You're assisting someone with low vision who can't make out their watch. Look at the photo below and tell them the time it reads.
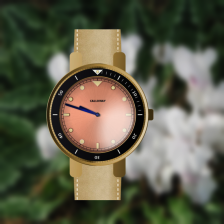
9:48
